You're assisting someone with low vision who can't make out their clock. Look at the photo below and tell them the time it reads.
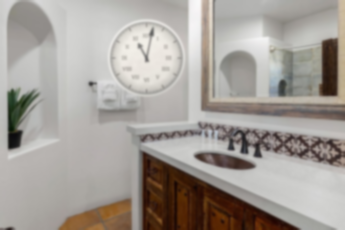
11:02
